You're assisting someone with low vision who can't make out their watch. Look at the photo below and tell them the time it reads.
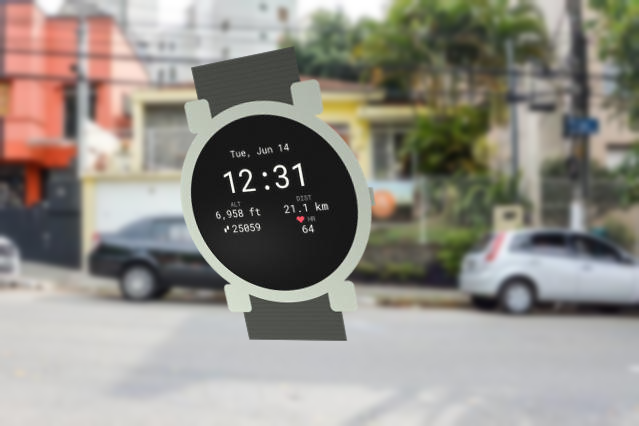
12:31
